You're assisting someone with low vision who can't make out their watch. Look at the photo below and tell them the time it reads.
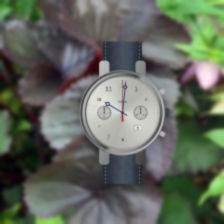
10:01
